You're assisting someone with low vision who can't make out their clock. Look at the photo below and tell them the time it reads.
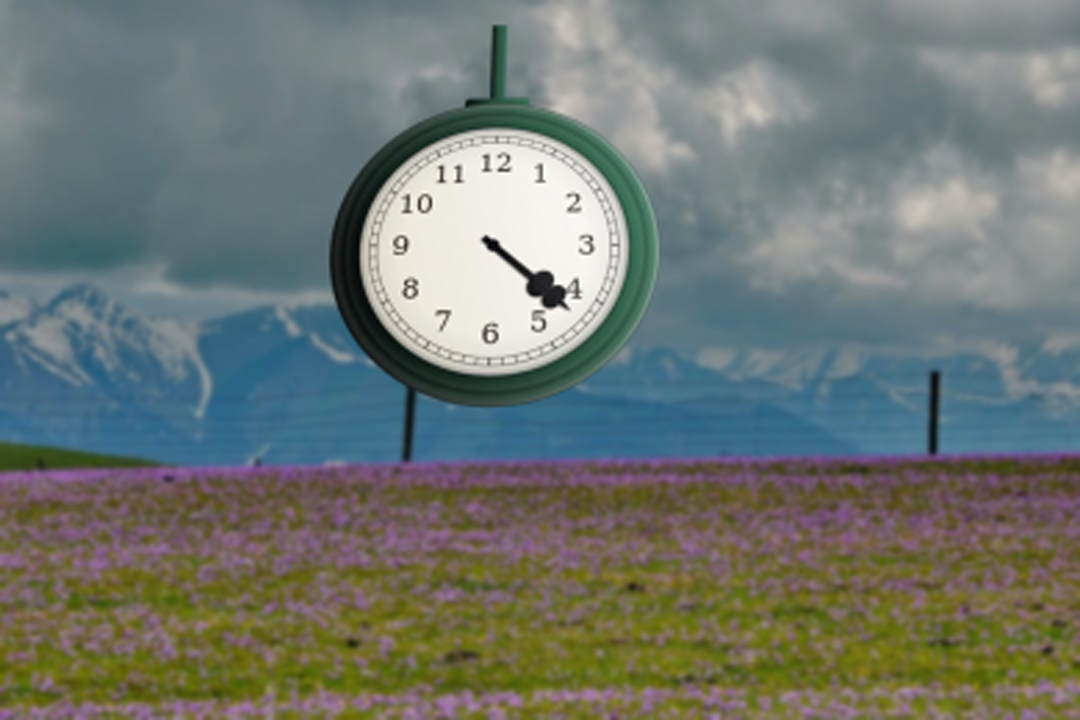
4:22
